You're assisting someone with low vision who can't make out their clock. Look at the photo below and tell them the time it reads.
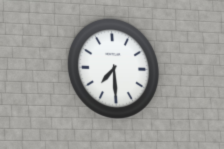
7:30
